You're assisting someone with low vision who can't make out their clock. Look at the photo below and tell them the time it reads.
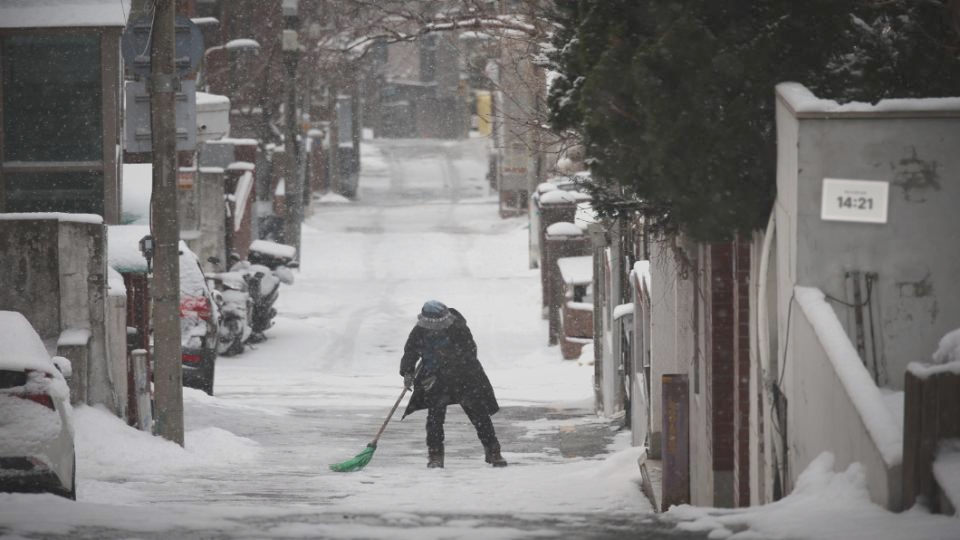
14:21
